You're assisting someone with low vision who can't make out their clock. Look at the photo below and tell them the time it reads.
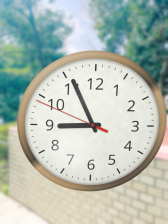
8:55:49
